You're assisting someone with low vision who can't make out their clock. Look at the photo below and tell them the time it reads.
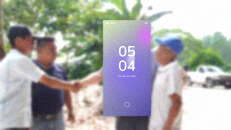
5:04
